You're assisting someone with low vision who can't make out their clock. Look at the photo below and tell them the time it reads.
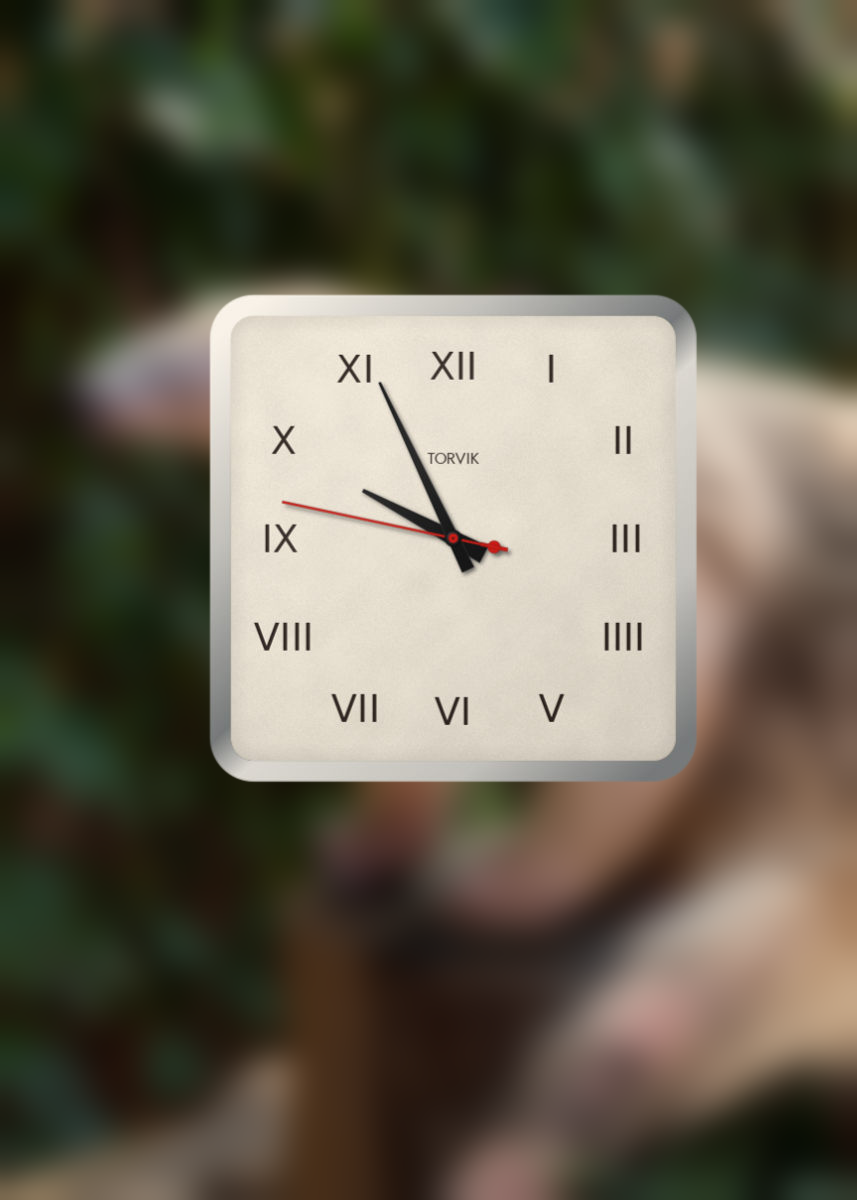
9:55:47
